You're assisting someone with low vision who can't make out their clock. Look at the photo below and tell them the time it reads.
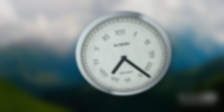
7:23
